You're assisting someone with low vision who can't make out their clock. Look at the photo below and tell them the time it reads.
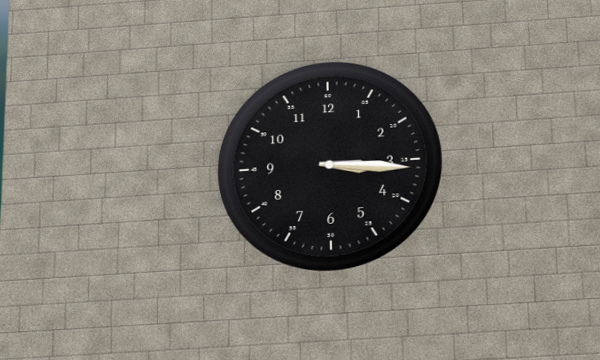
3:16
